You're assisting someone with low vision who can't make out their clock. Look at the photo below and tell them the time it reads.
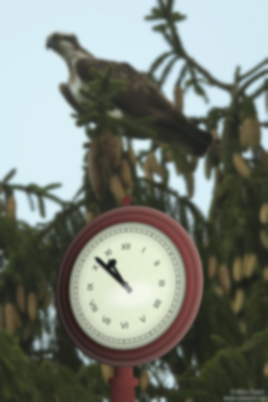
10:52
